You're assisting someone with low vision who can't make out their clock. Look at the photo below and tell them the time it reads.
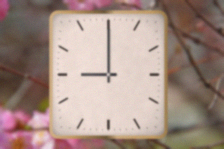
9:00
